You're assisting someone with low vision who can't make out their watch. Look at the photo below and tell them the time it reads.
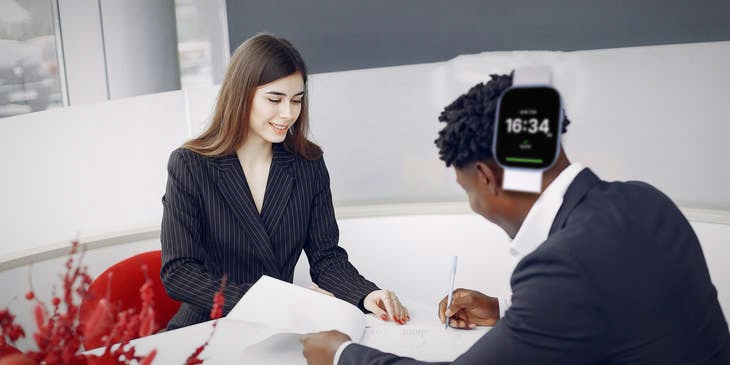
16:34
